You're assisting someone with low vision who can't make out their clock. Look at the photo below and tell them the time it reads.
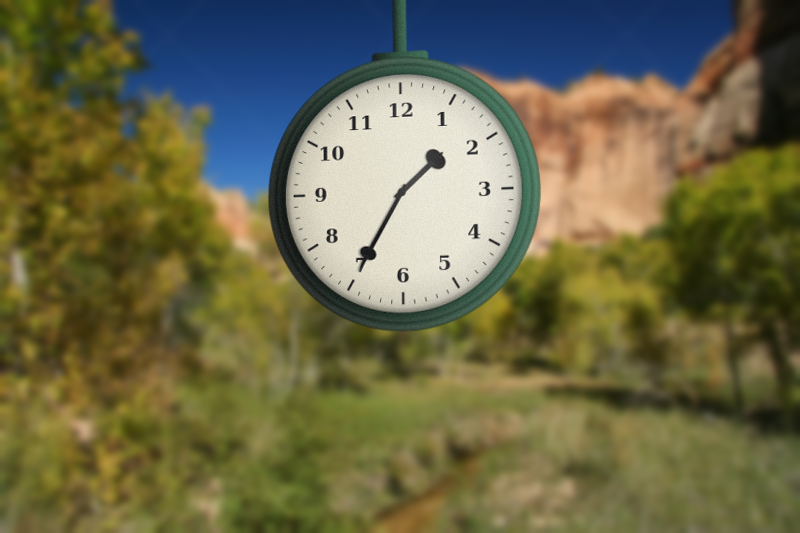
1:35
